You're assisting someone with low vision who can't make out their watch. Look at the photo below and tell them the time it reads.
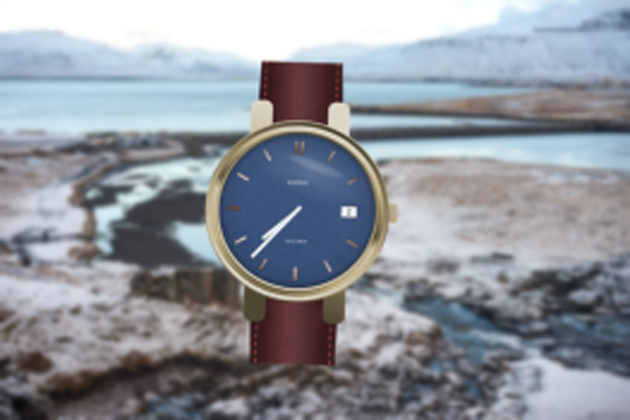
7:37
